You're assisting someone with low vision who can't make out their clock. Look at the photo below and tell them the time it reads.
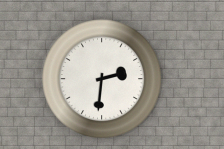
2:31
